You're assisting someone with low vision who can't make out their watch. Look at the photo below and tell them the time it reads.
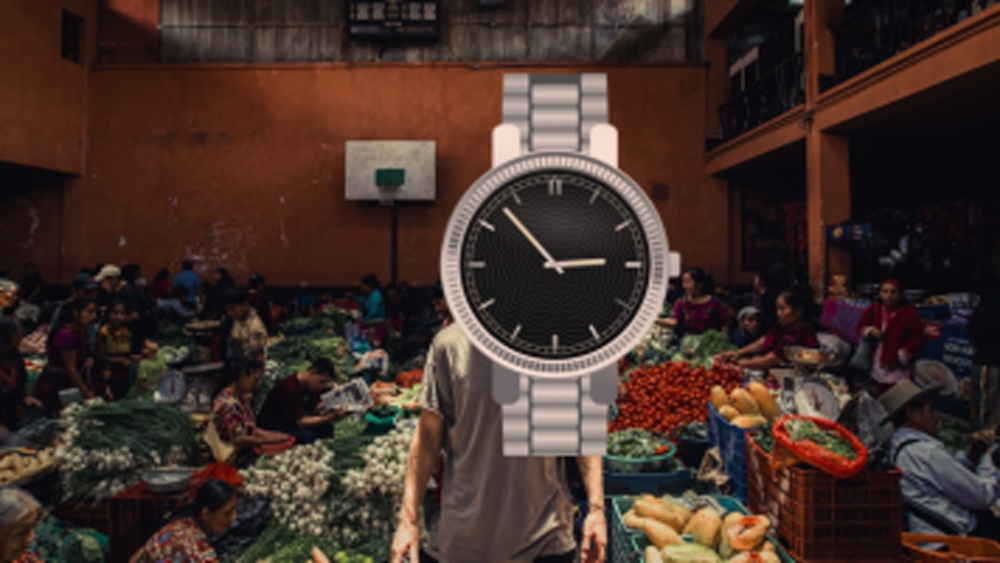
2:53
